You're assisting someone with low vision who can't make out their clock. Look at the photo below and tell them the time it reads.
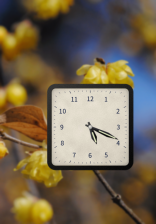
5:19
